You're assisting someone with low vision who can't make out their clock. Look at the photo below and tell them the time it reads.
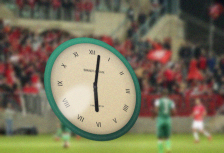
6:02
